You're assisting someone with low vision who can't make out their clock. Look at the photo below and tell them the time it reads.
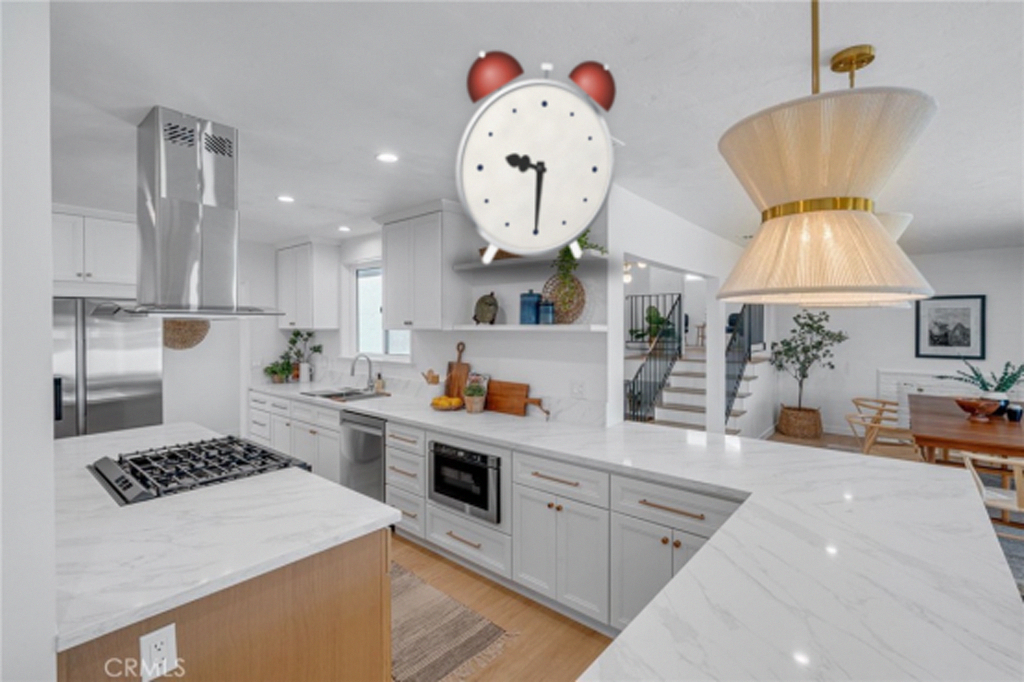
9:30
